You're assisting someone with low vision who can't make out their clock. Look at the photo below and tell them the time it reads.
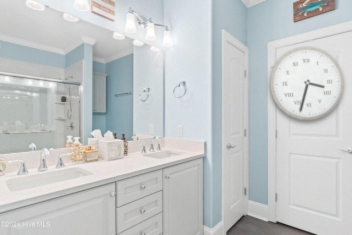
3:33
